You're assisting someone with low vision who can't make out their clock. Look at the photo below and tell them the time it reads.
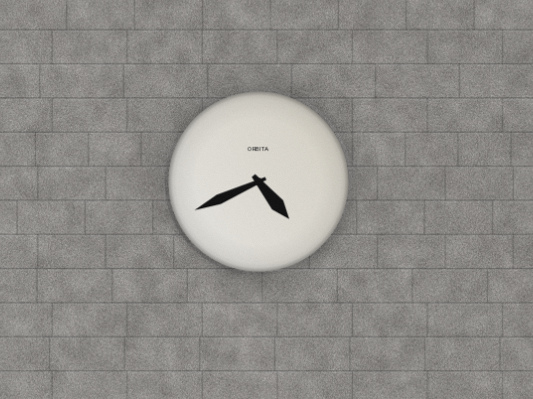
4:41
